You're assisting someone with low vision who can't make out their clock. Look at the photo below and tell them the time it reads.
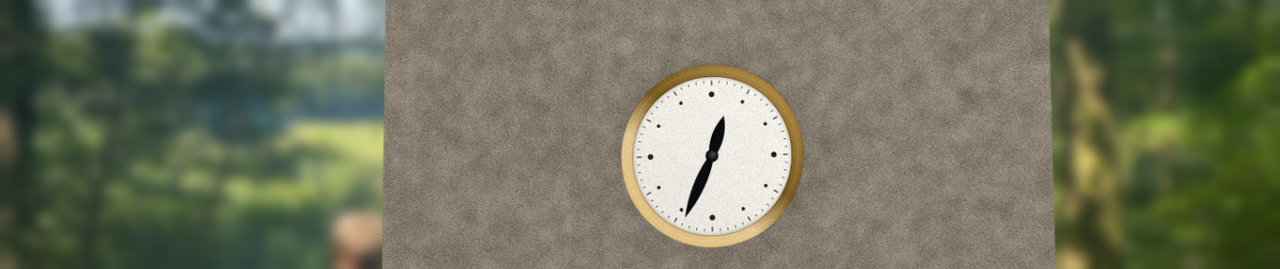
12:34
